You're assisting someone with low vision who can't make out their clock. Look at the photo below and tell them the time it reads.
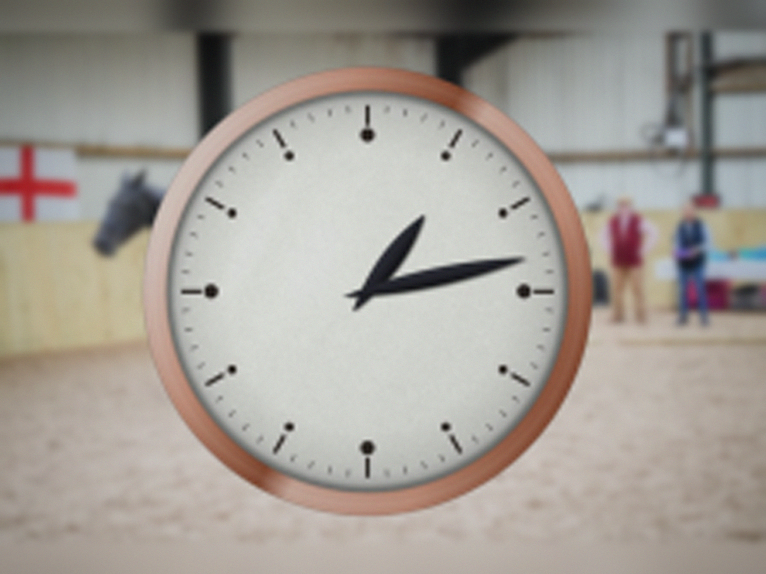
1:13
